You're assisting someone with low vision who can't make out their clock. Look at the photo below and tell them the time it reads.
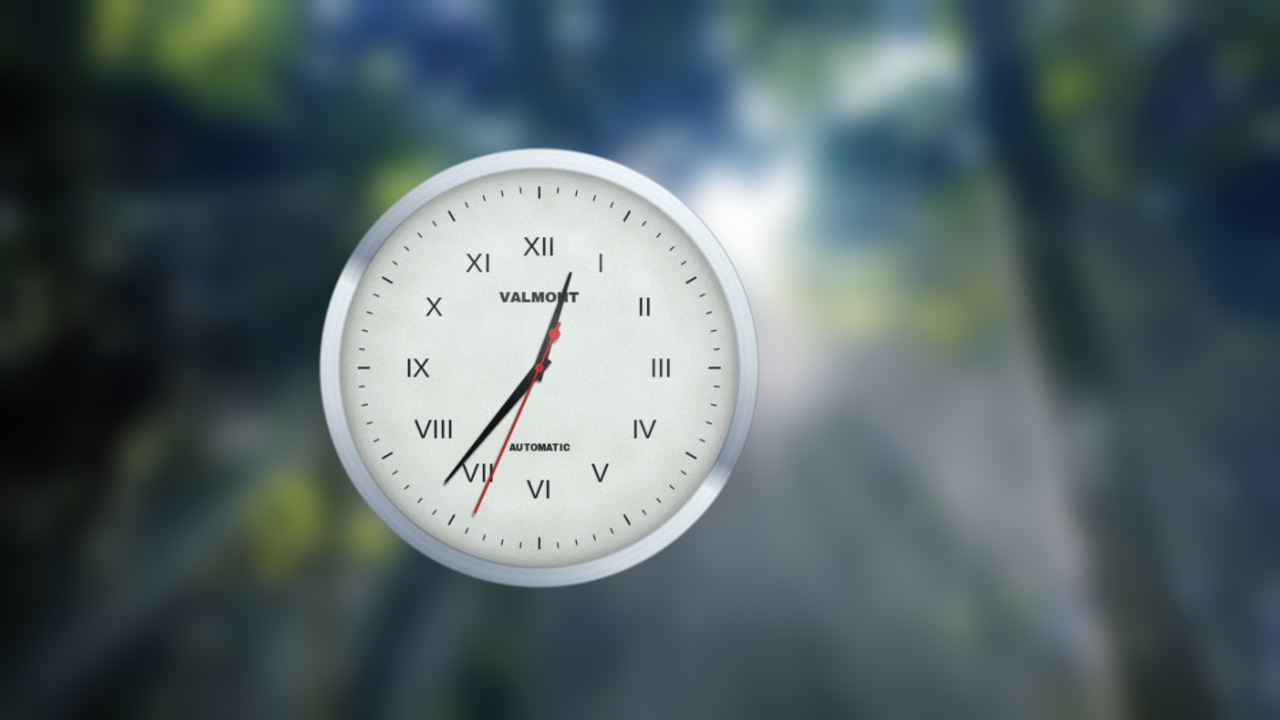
12:36:34
